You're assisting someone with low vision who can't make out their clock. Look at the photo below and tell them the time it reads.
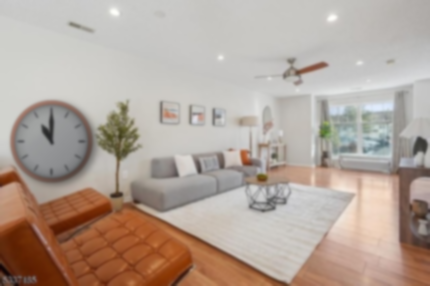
11:00
